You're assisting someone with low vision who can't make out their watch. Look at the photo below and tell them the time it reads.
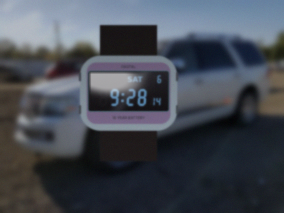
9:28
